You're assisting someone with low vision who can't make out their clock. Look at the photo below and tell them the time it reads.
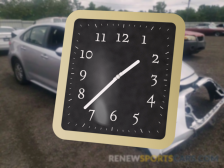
1:37
